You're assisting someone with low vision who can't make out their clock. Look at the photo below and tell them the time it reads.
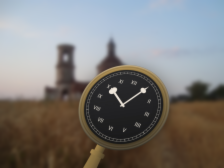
10:05
